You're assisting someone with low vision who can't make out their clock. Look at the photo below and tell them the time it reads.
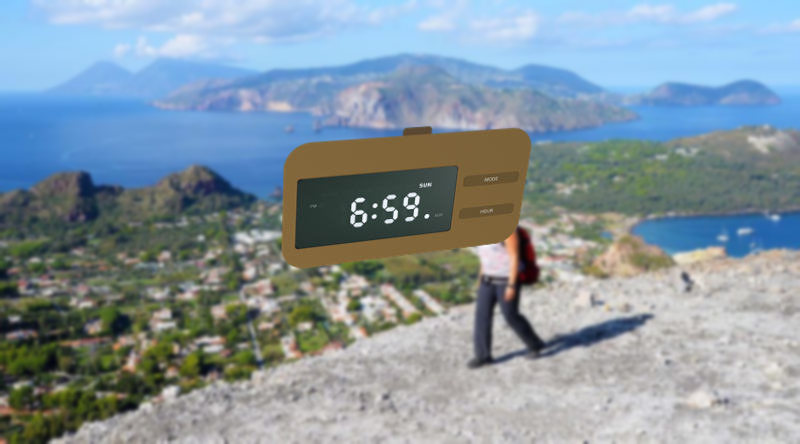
6:59
